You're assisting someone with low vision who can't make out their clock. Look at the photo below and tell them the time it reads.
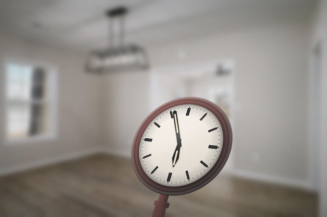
5:56
